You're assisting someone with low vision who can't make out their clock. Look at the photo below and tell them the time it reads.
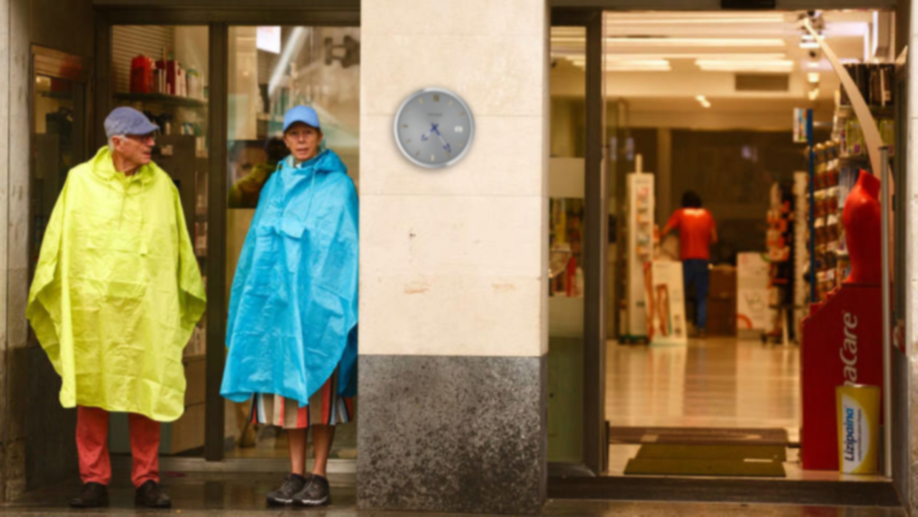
7:24
